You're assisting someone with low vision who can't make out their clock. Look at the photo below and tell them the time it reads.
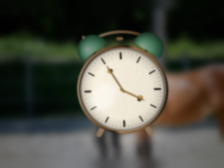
3:55
